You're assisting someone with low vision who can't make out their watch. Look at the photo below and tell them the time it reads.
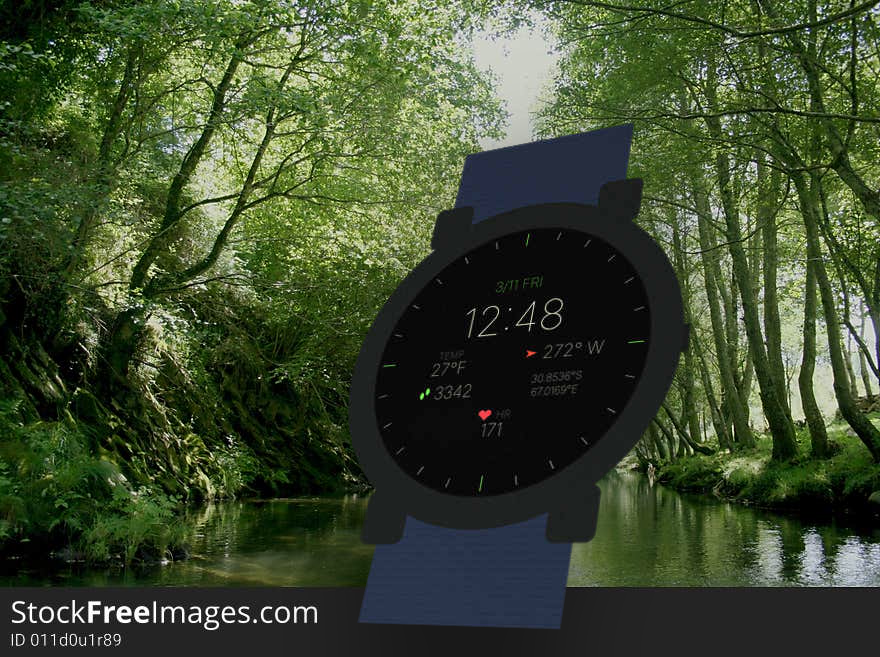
12:48
